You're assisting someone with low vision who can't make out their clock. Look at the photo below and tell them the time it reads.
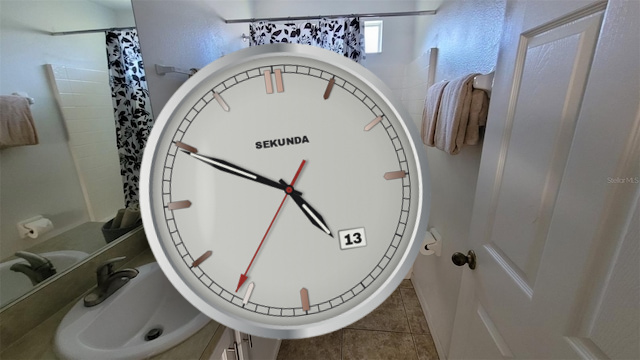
4:49:36
